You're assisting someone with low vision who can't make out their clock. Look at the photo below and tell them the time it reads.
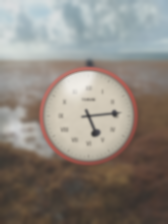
5:14
